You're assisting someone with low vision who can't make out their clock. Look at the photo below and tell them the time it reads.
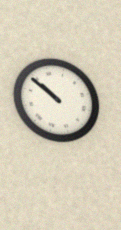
10:54
